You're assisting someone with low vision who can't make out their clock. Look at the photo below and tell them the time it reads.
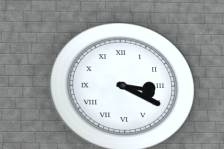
3:20
